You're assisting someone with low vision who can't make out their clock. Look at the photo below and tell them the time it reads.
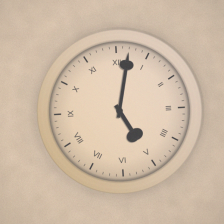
5:02
